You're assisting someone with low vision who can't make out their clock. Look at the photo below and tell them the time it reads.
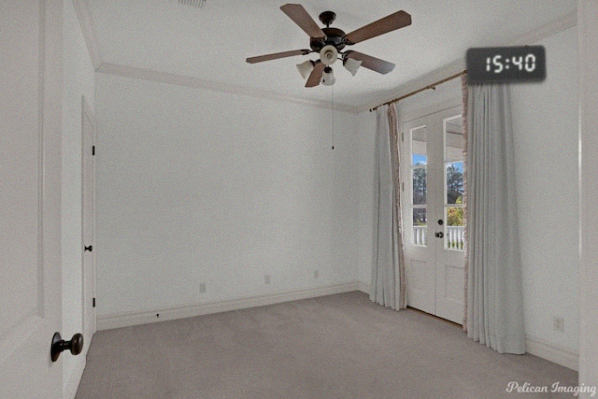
15:40
